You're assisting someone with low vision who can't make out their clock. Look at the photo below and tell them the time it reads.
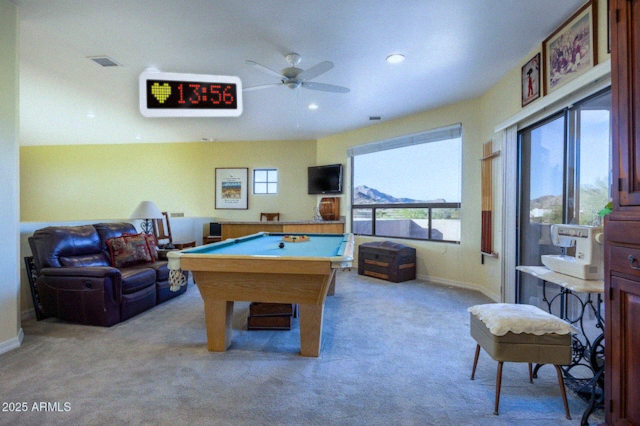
13:56
